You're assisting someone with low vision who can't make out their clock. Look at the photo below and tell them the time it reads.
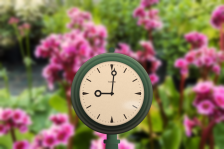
9:01
